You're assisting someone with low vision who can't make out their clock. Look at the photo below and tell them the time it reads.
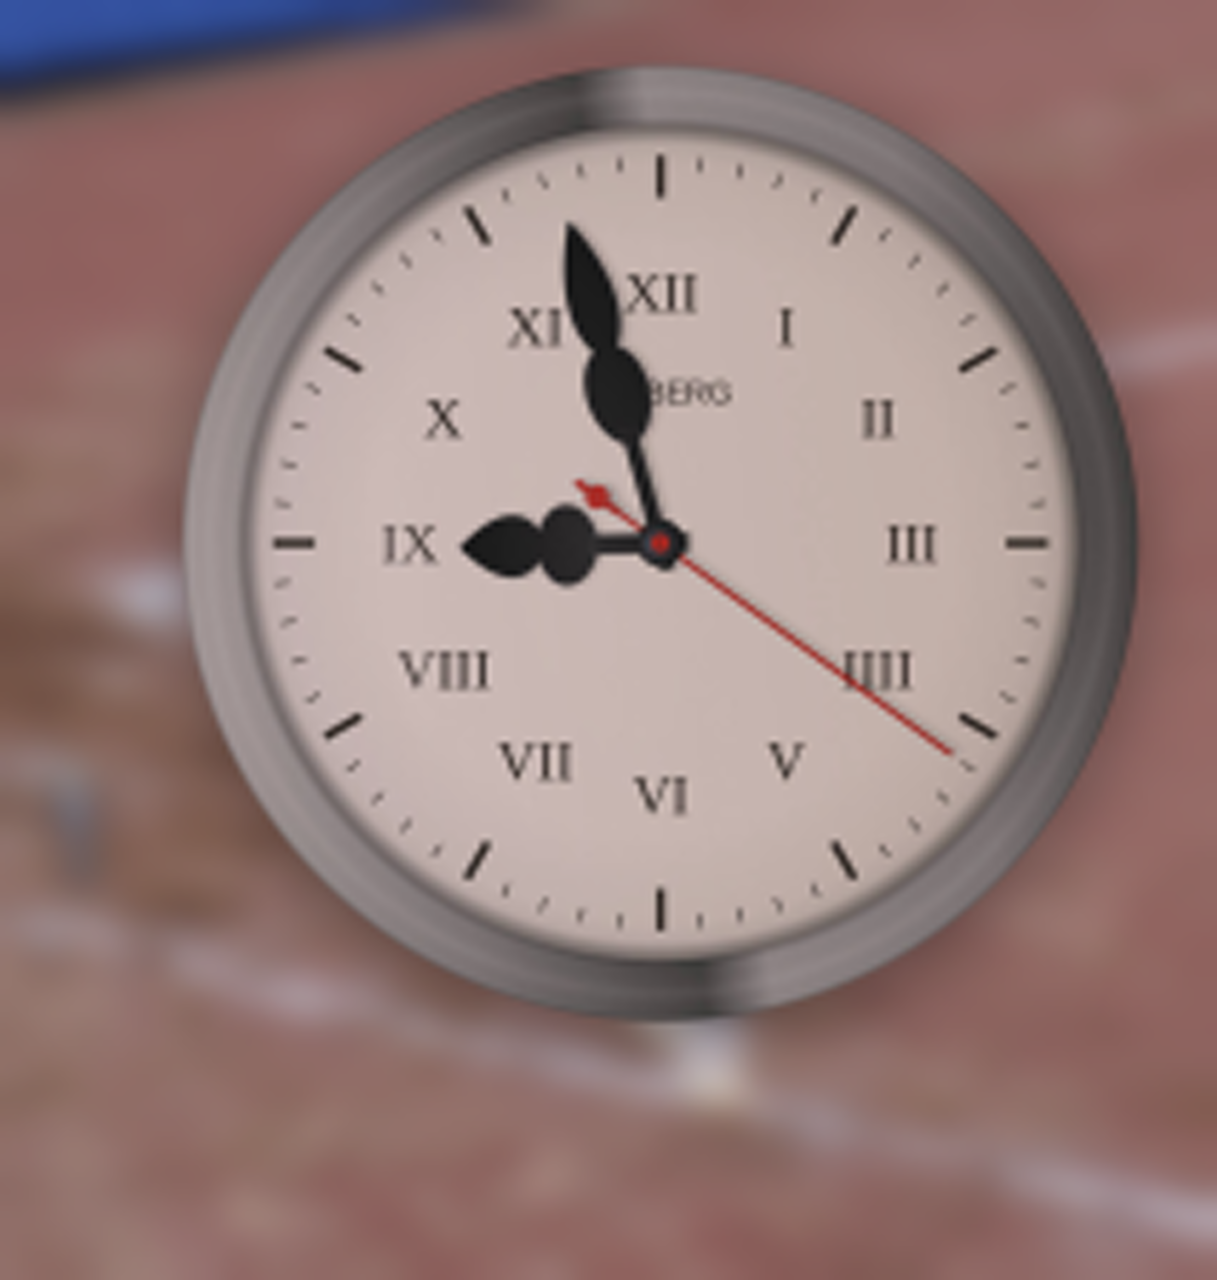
8:57:21
